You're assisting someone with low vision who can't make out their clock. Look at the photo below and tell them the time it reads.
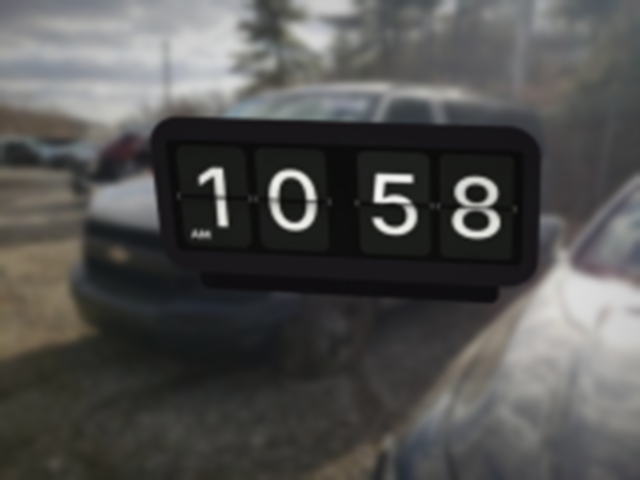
10:58
